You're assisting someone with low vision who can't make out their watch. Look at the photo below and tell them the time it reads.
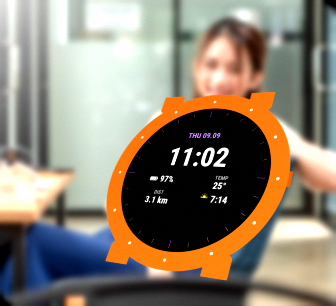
11:02
